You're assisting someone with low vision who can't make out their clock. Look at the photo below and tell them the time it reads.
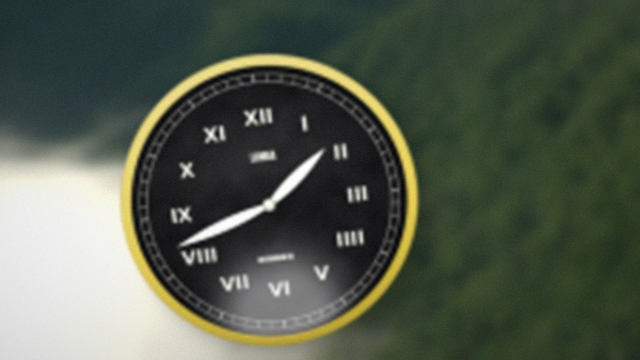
1:42
